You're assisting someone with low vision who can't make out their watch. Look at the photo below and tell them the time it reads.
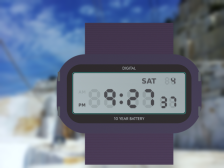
9:27:37
